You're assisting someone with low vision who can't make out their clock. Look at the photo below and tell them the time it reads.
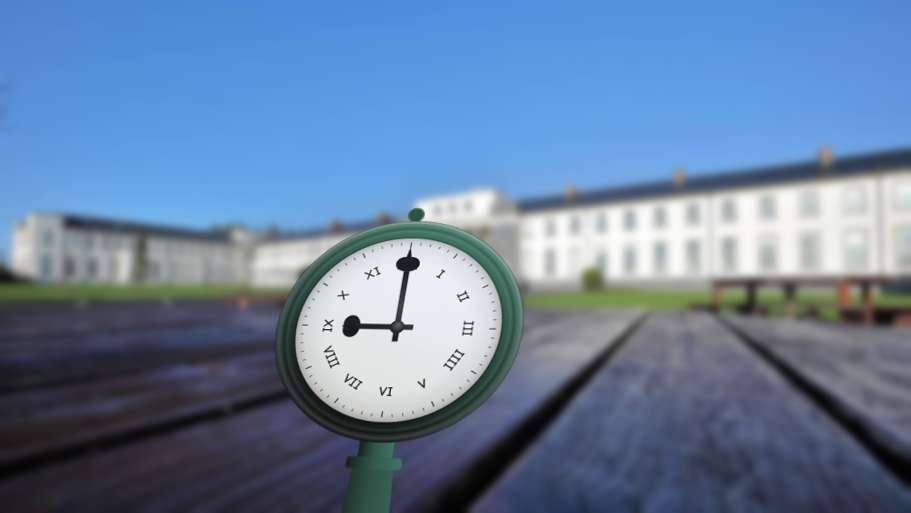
9:00
